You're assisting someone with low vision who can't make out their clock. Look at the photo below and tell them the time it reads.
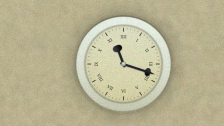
11:18
